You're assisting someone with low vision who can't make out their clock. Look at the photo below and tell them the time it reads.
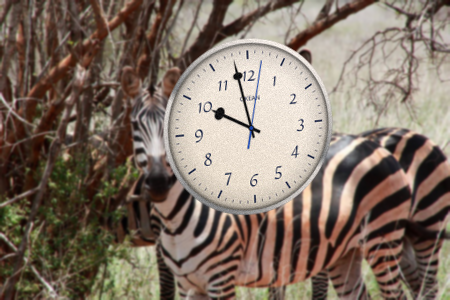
9:58:02
